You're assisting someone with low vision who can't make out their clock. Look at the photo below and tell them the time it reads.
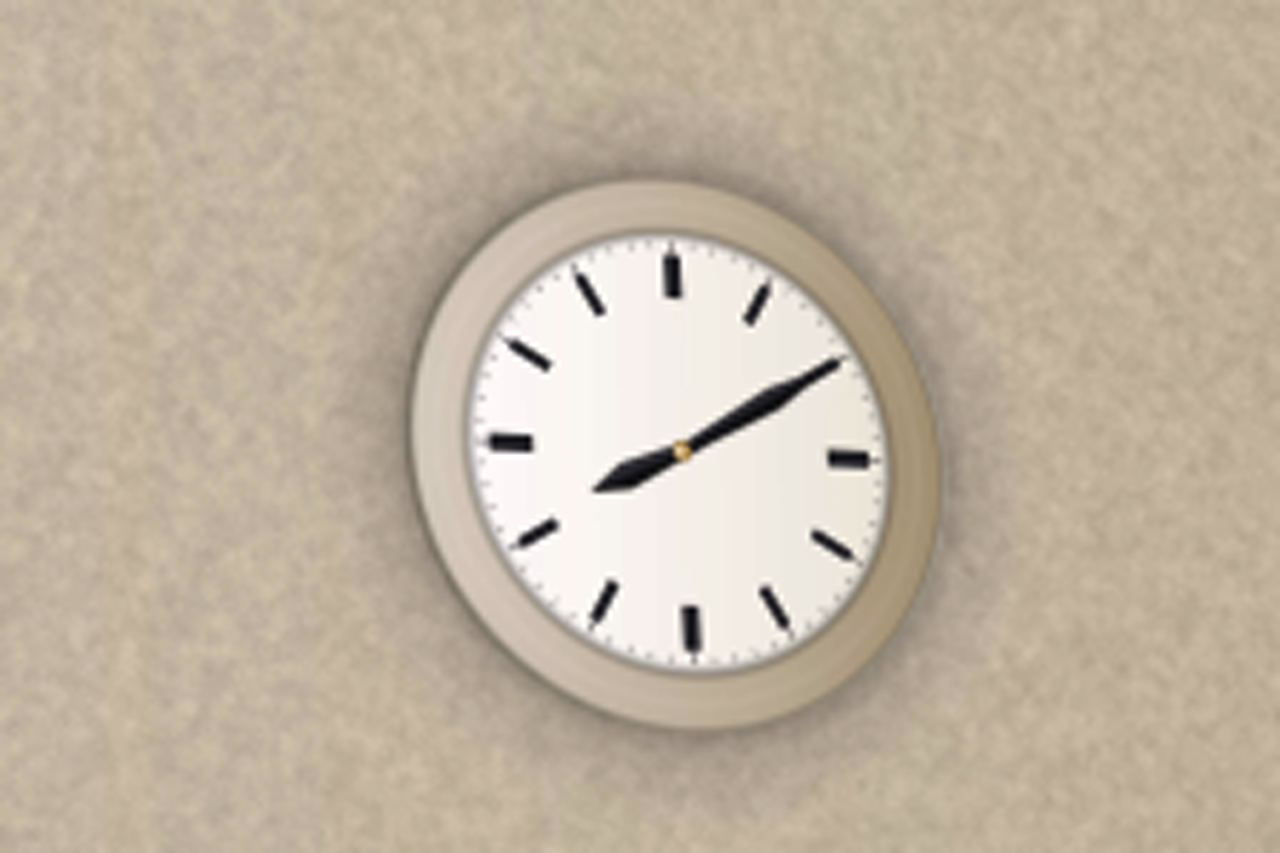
8:10
